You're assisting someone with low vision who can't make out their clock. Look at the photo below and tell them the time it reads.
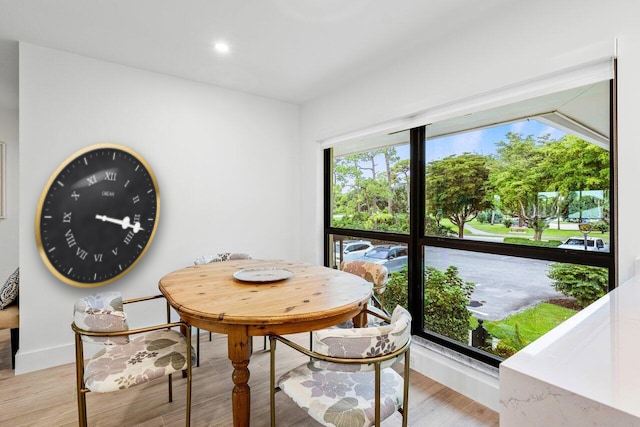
3:17
